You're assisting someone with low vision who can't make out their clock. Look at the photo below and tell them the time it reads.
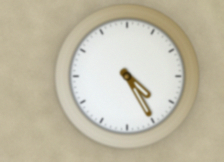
4:25
